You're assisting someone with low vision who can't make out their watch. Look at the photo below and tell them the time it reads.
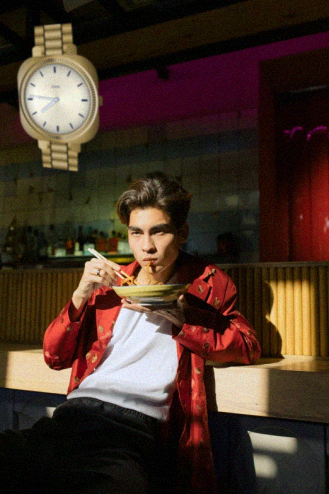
7:46
